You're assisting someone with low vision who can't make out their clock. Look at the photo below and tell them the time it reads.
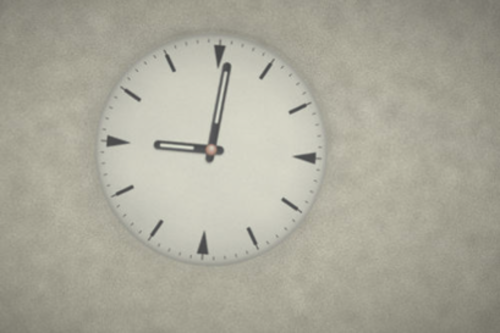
9:01
